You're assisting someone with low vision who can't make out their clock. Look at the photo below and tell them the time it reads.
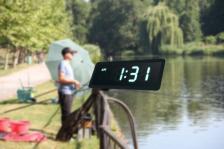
1:31
